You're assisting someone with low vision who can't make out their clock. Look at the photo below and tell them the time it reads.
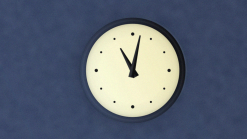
11:02
